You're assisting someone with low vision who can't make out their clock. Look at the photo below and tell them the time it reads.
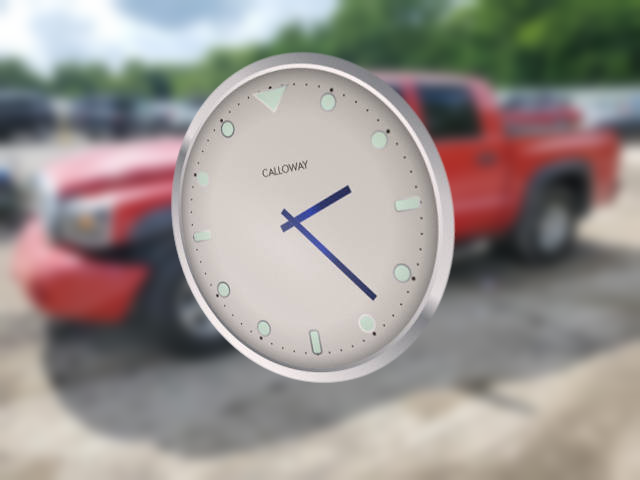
2:23
